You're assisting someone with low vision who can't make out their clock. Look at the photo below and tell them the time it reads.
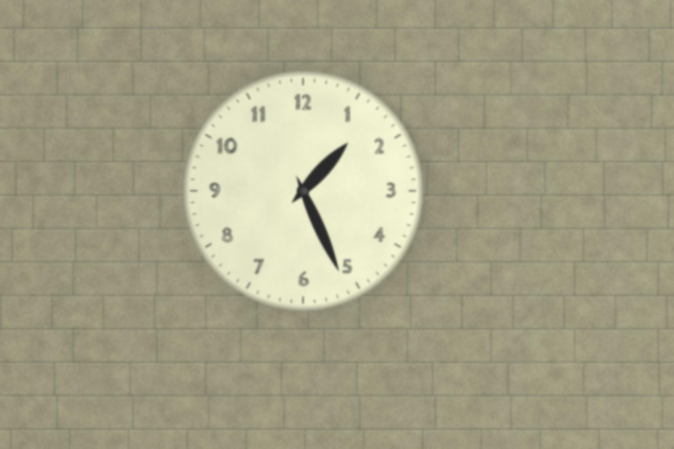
1:26
